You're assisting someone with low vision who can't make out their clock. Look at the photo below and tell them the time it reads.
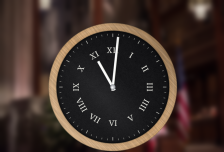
11:01
